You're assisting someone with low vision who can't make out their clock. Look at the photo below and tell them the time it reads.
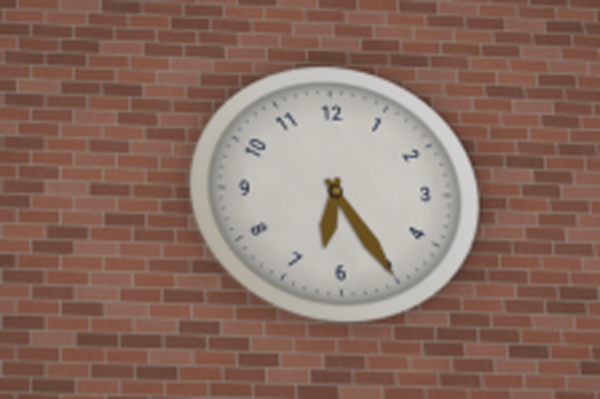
6:25
